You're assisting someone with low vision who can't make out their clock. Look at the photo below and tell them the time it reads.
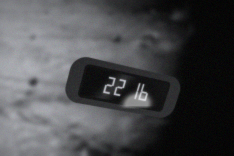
22:16
